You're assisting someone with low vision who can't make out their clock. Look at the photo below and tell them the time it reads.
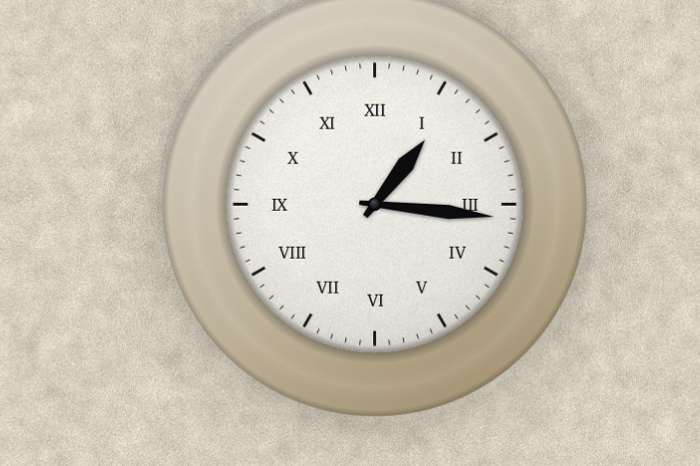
1:16
